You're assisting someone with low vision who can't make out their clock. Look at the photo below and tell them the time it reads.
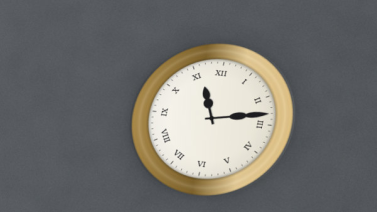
11:13
